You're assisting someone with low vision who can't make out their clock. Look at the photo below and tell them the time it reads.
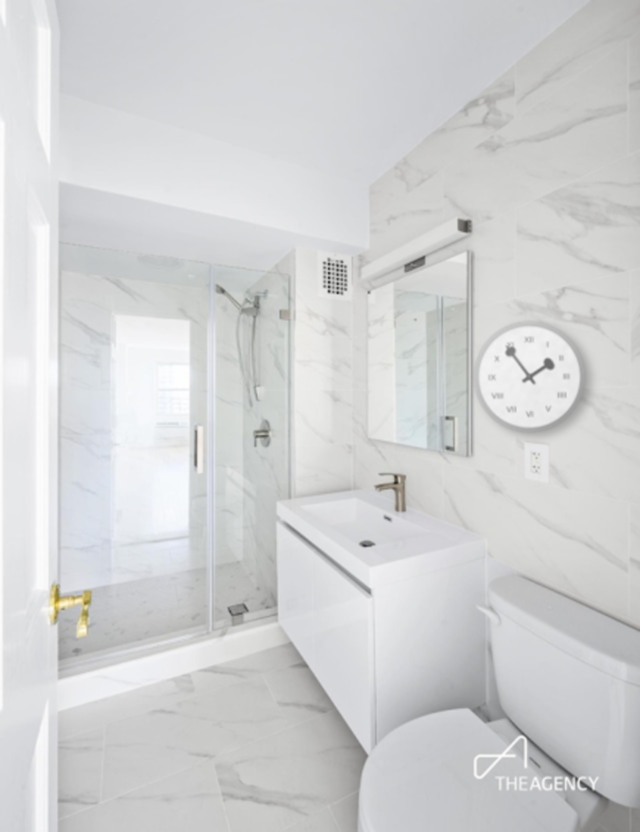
1:54
